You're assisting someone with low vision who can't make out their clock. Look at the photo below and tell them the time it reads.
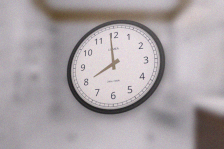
7:59
